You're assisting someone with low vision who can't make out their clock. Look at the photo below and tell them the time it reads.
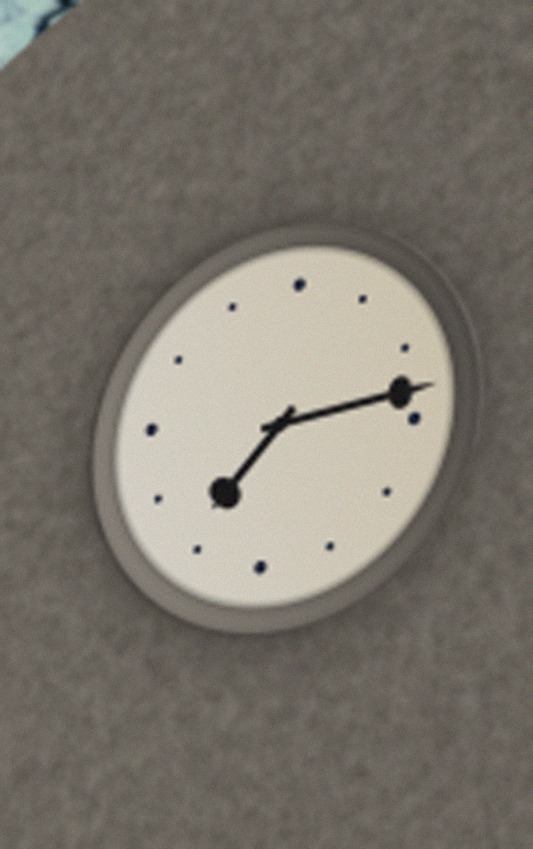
7:13
